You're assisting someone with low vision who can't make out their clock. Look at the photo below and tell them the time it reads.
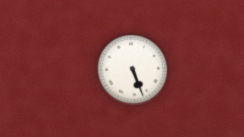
5:27
